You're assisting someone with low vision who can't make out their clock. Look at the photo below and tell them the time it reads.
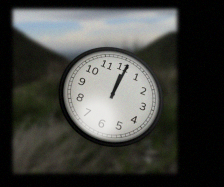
12:01
